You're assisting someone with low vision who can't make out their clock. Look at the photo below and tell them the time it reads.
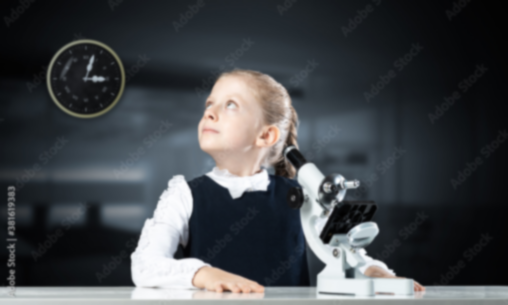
3:03
